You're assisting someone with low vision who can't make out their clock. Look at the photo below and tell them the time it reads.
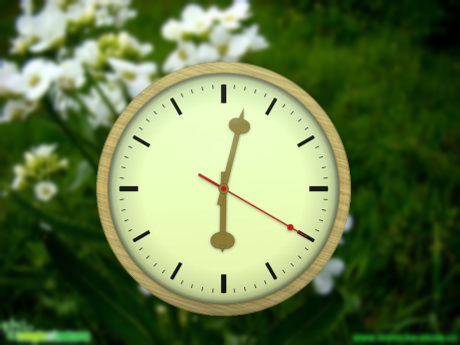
6:02:20
